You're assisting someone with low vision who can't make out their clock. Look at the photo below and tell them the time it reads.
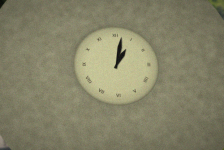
1:02
